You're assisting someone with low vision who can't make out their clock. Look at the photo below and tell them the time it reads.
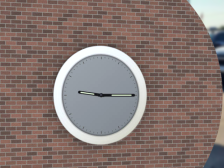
9:15
